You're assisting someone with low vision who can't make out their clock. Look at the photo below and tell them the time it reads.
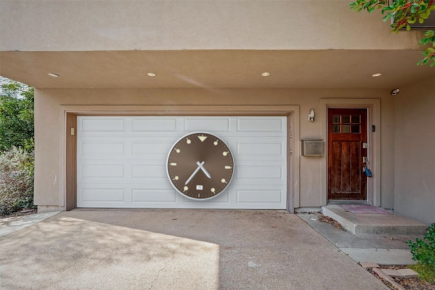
4:36
